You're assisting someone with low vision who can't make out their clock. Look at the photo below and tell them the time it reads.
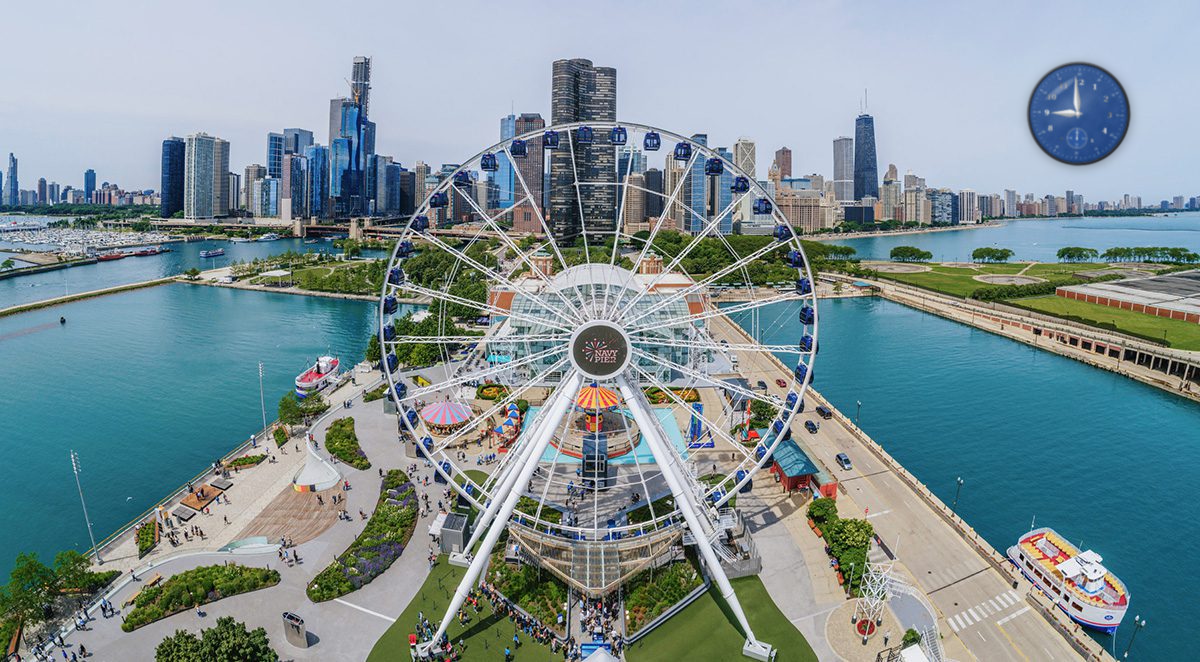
8:59
